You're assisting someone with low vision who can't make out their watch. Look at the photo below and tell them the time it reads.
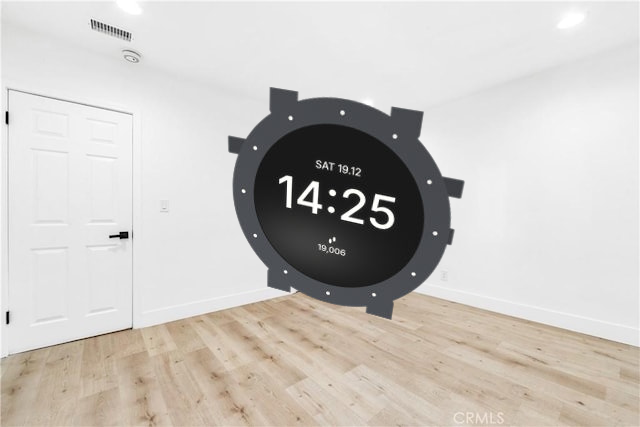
14:25
